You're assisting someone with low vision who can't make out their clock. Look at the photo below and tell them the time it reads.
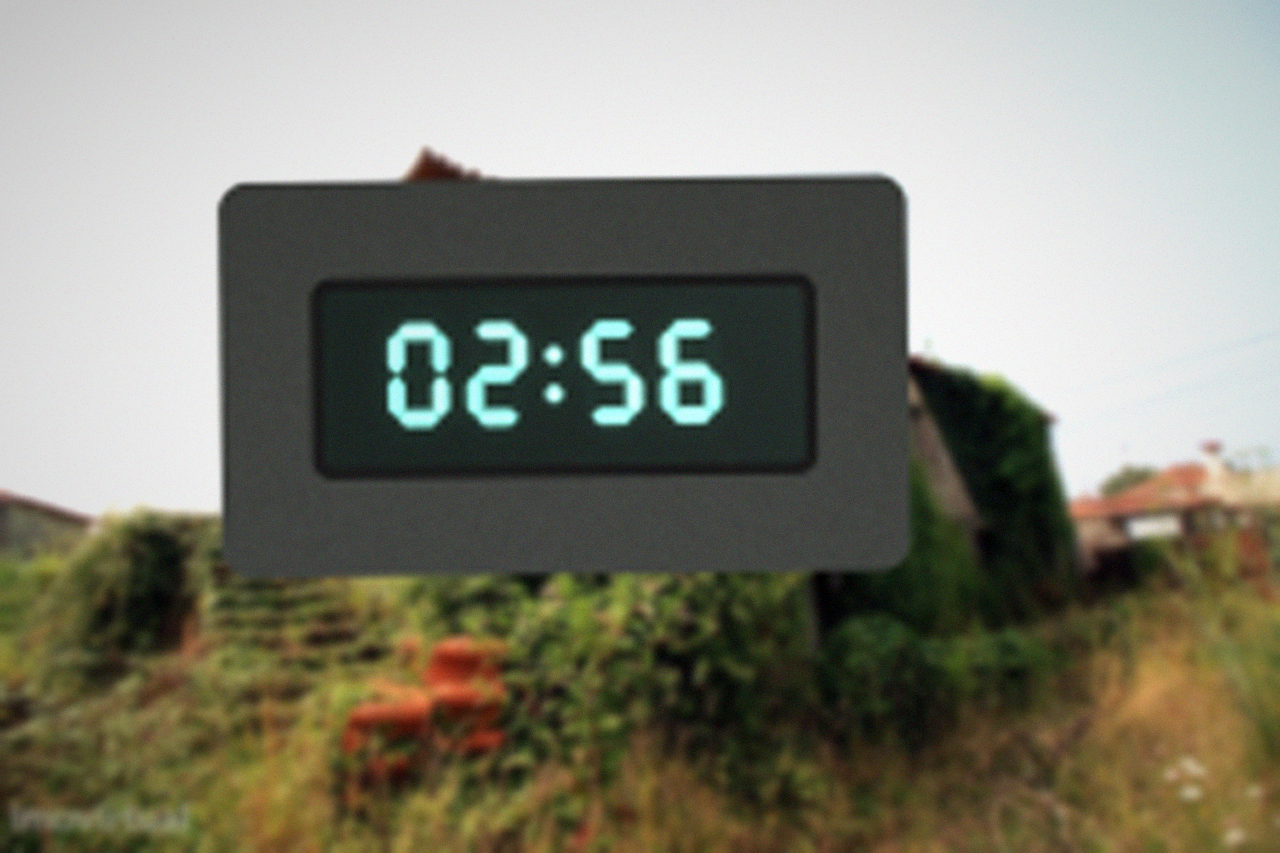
2:56
